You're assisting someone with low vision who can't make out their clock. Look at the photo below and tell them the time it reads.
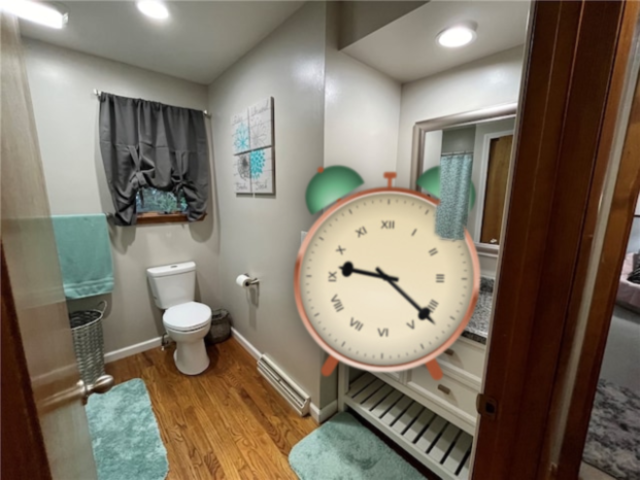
9:22
